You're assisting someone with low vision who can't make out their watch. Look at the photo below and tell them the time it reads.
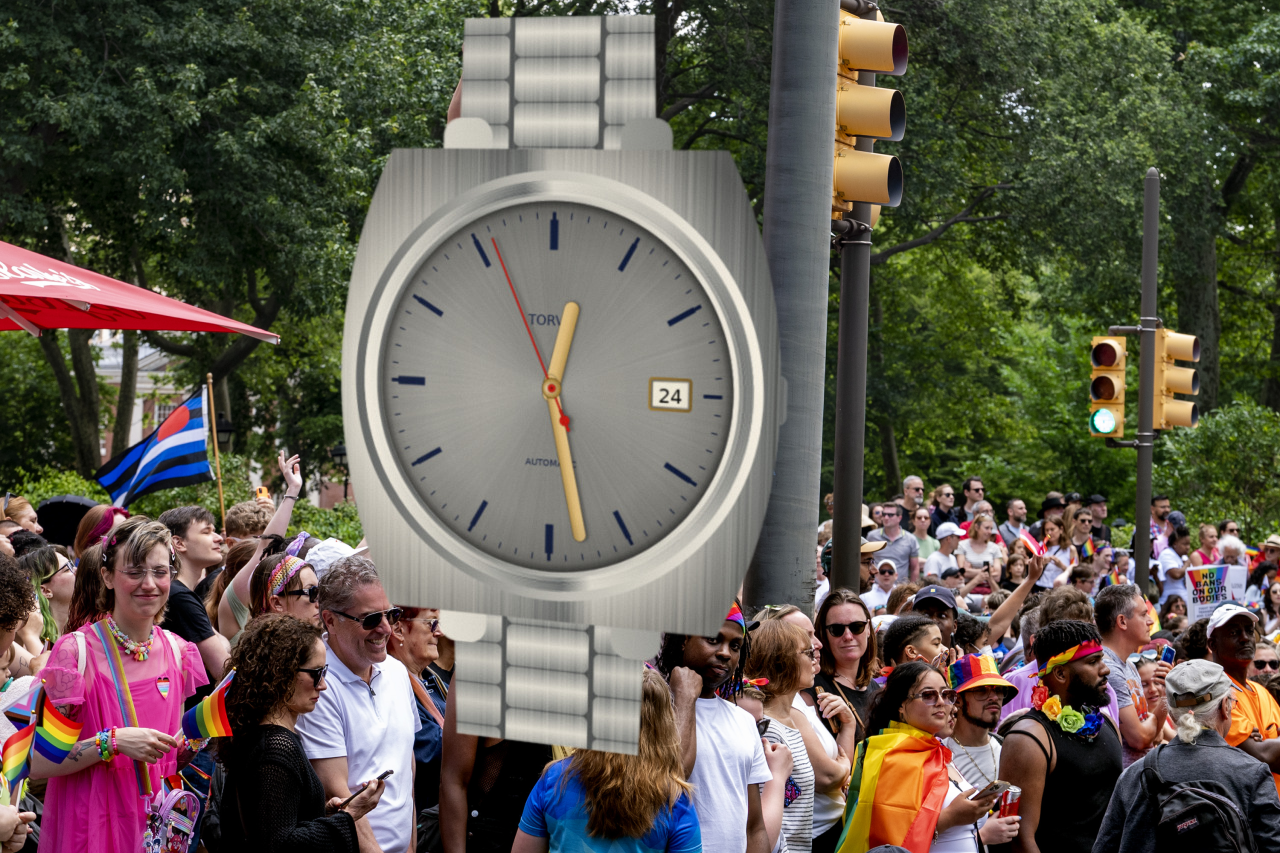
12:27:56
